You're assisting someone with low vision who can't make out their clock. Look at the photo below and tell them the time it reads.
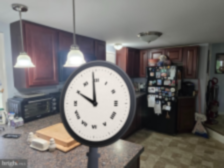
9:59
